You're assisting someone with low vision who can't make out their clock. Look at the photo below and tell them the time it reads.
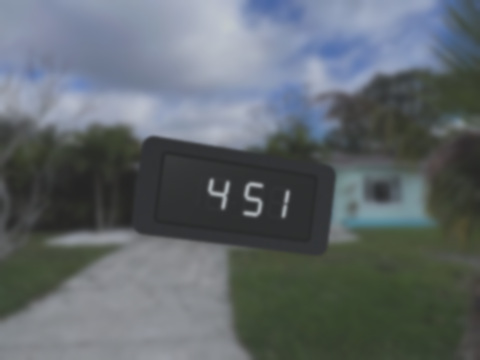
4:51
